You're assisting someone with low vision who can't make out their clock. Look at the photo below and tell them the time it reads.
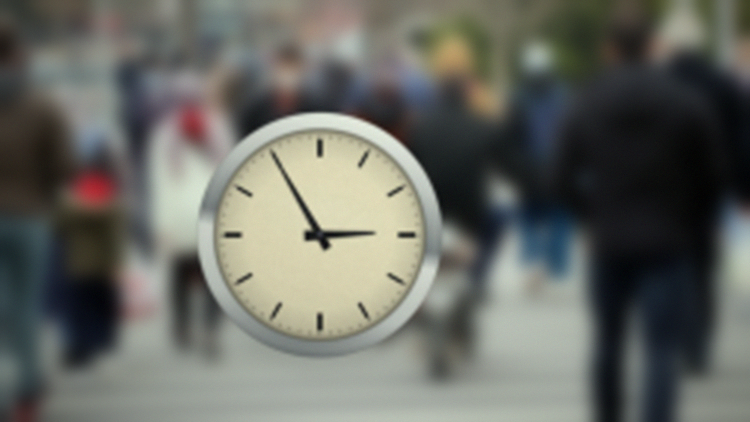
2:55
